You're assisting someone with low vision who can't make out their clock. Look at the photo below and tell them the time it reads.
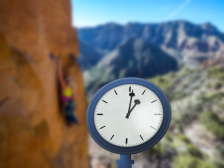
1:01
